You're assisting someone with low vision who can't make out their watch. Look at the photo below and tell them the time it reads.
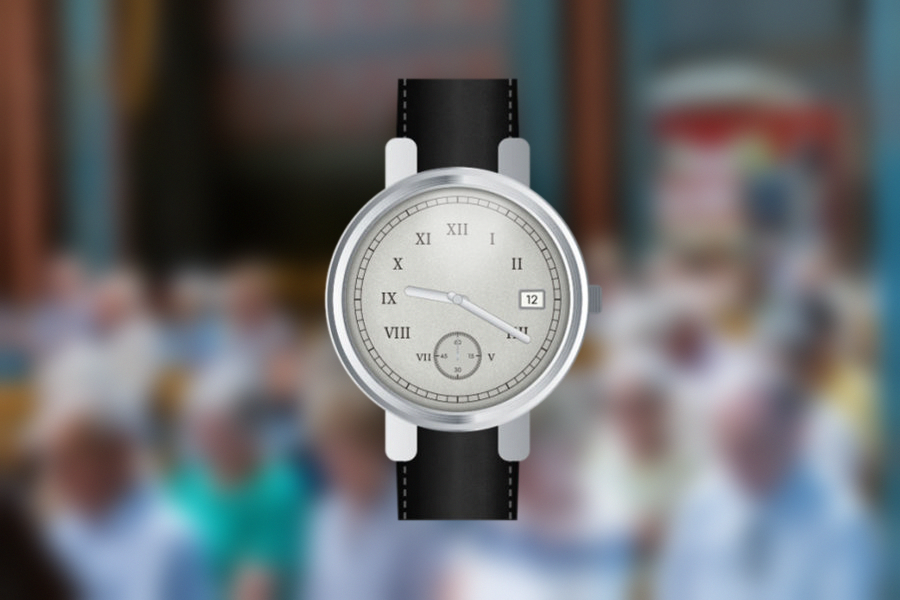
9:20
